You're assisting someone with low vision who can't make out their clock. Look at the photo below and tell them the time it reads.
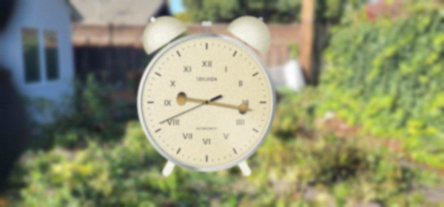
9:16:41
